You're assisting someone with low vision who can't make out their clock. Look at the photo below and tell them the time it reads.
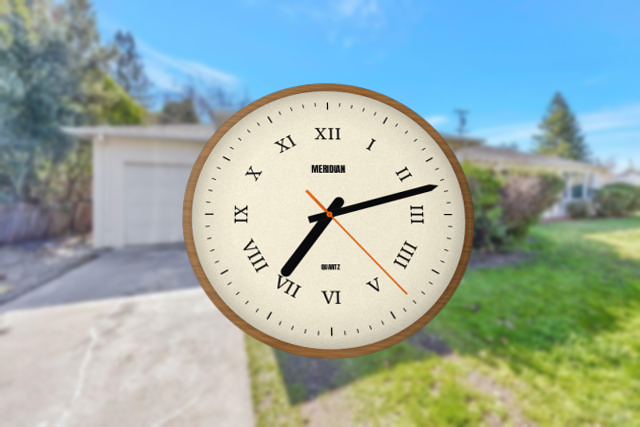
7:12:23
